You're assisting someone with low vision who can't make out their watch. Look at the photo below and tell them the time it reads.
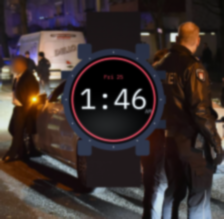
1:46
